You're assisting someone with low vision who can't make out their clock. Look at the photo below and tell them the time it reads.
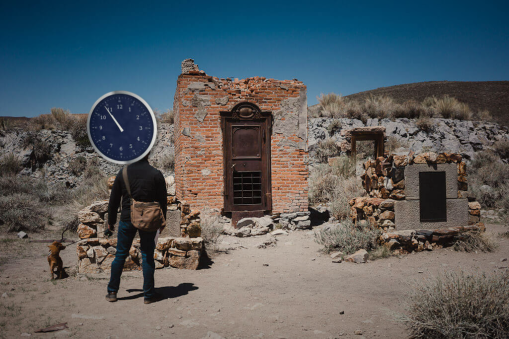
10:54
